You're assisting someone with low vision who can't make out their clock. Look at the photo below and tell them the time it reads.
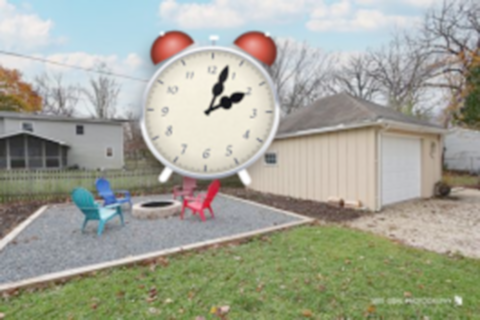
2:03
